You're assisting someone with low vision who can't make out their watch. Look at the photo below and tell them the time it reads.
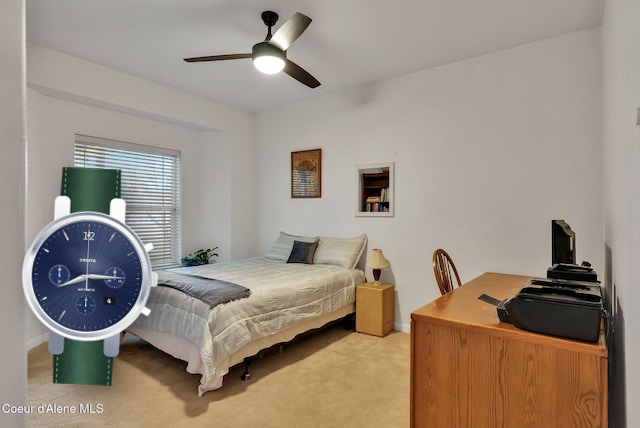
8:15
